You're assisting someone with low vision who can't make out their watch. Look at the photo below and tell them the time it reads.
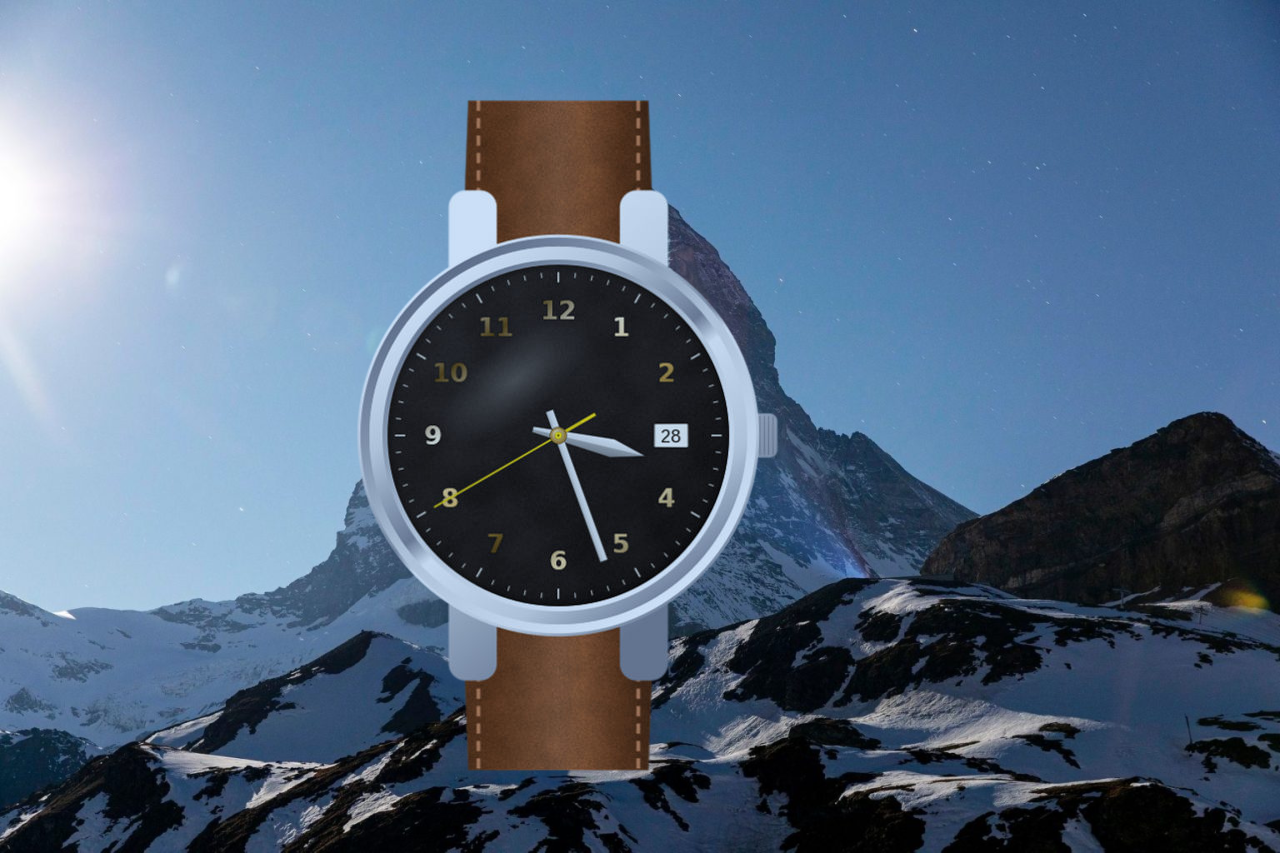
3:26:40
